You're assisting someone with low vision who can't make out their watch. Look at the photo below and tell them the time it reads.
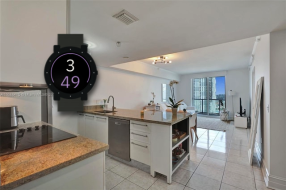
3:49
